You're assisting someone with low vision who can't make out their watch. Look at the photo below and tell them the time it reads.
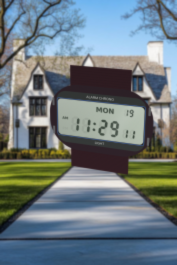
11:29:11
